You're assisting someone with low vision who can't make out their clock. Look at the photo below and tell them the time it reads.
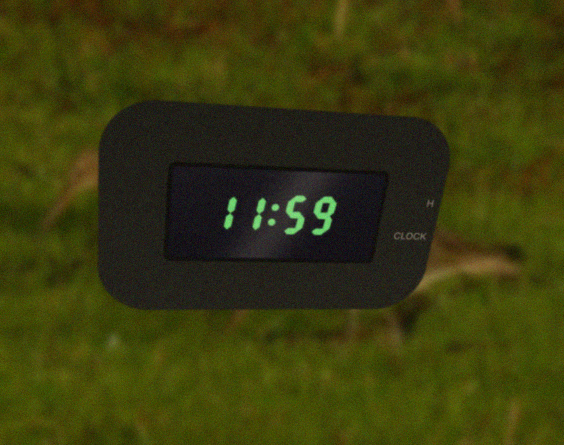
11:59
